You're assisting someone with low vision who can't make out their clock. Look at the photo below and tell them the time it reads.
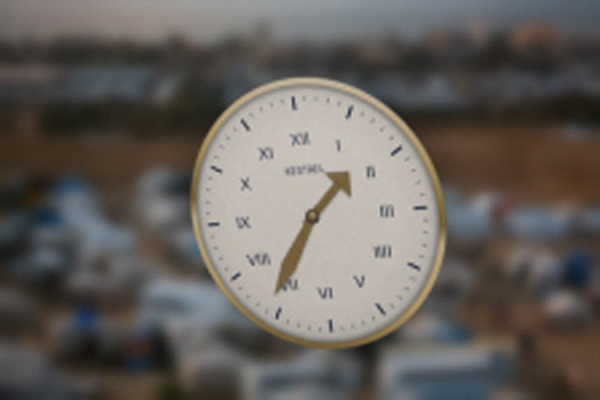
1:36
